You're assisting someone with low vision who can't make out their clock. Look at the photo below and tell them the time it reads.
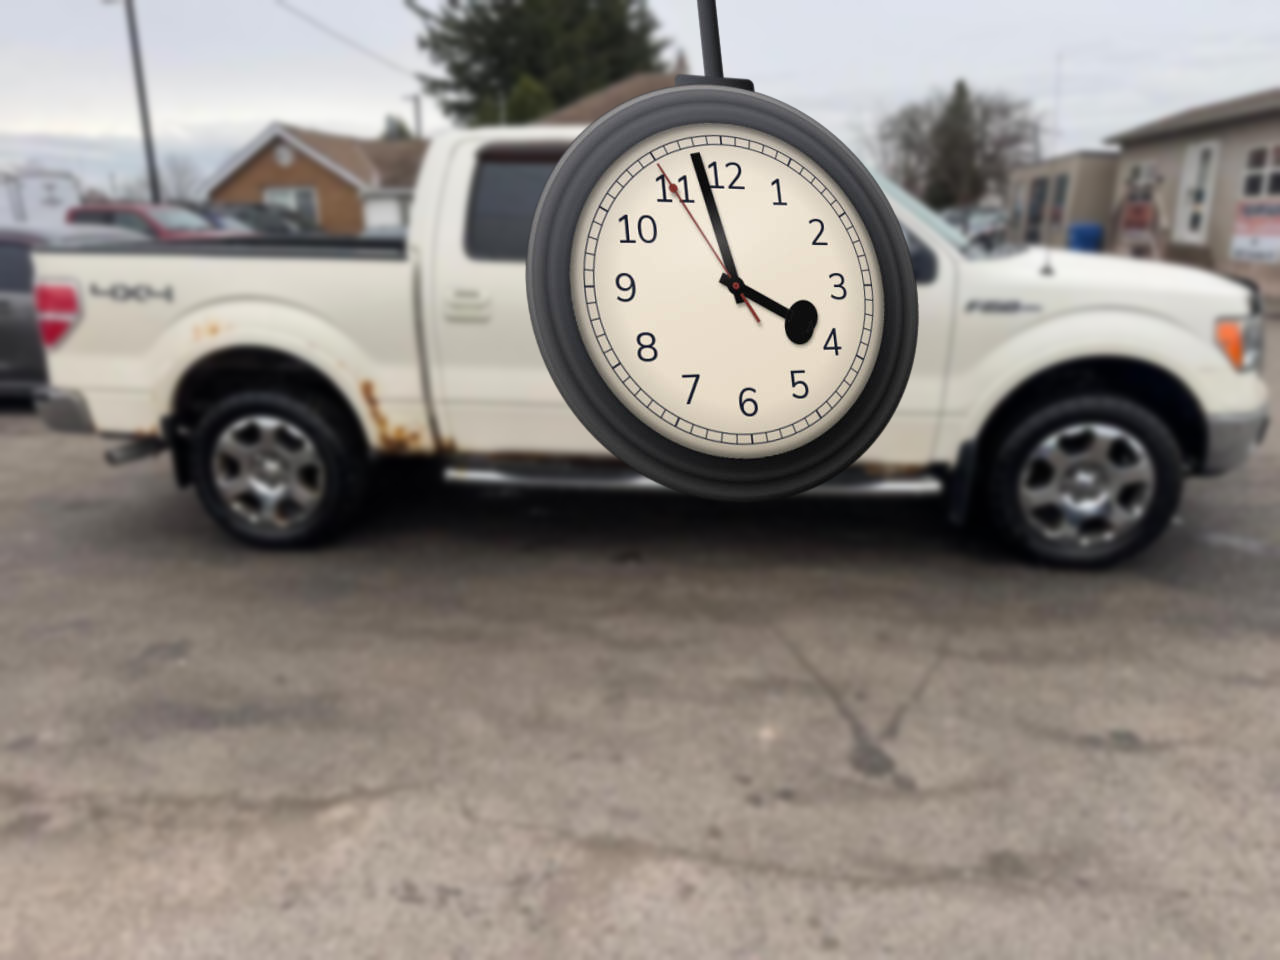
3:57:55
